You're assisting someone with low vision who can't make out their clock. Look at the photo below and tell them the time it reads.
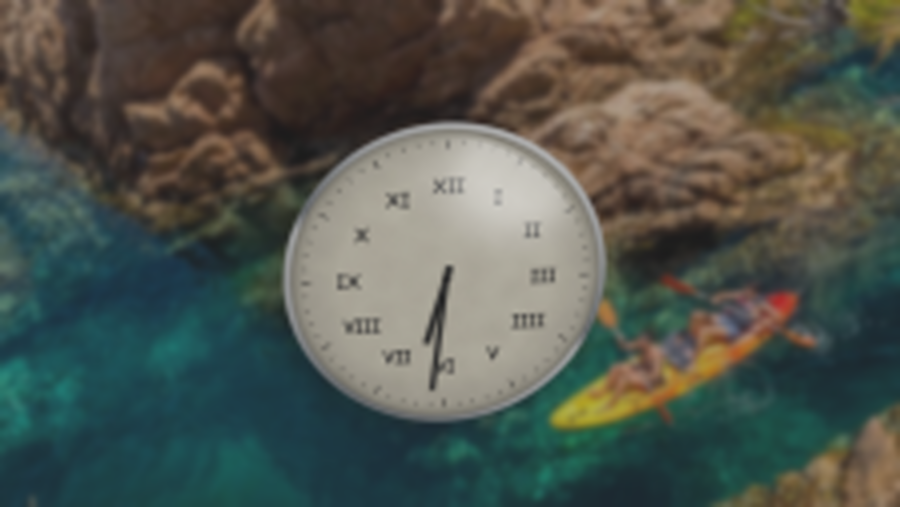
6:31
